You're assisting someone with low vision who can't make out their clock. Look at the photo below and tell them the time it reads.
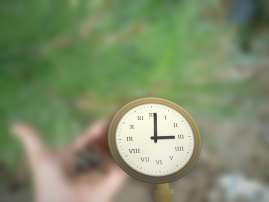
3:01
